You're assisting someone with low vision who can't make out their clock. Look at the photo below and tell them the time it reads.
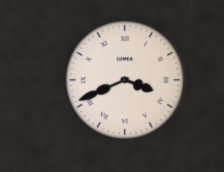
3:41
